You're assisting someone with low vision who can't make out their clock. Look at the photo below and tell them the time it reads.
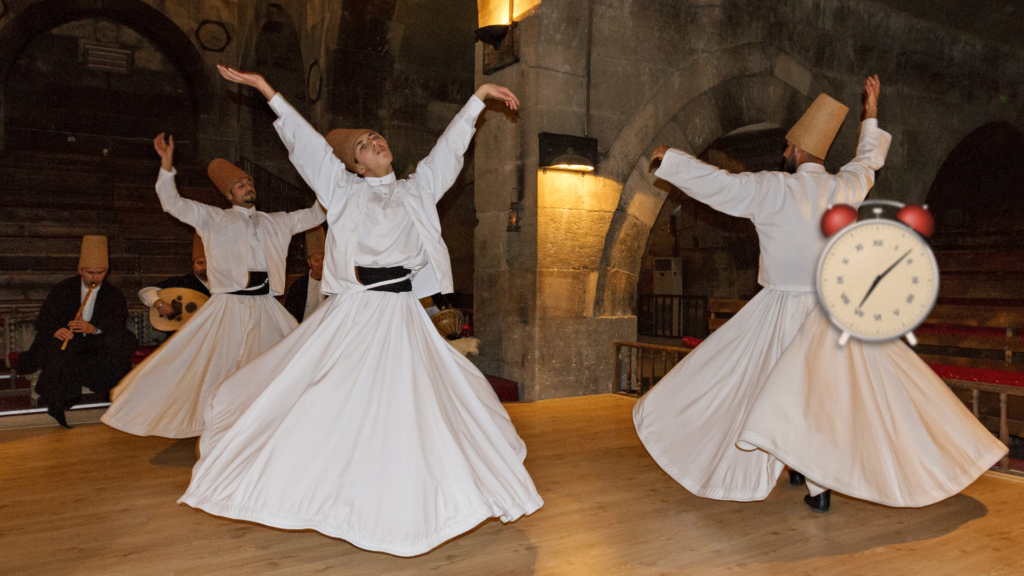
7:08
